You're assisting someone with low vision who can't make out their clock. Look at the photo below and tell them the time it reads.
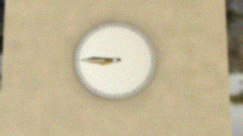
8:45
